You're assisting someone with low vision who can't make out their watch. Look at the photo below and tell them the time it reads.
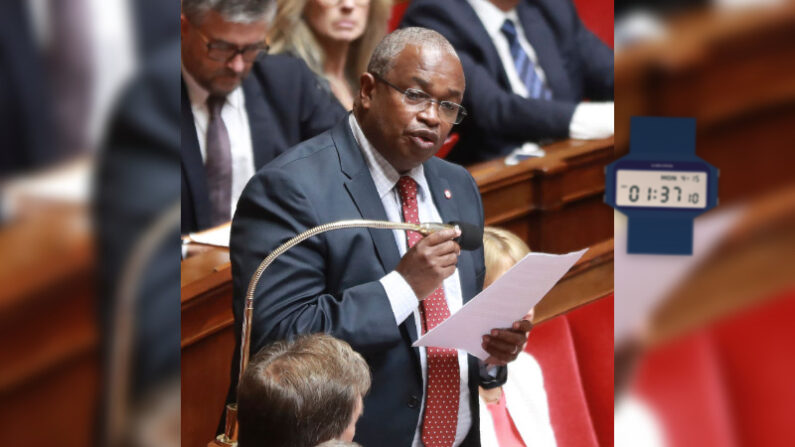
1:37
